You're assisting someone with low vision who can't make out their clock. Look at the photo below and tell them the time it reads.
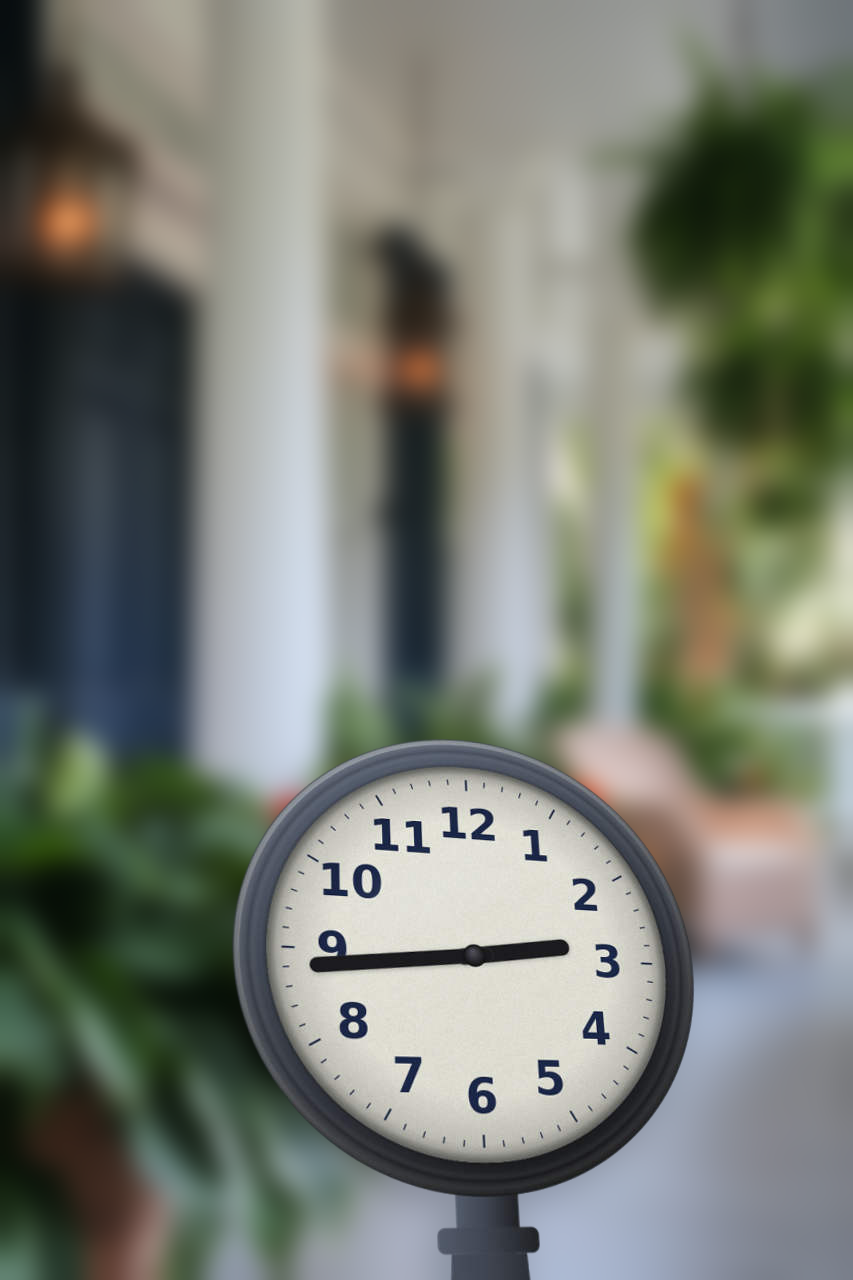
2:44
